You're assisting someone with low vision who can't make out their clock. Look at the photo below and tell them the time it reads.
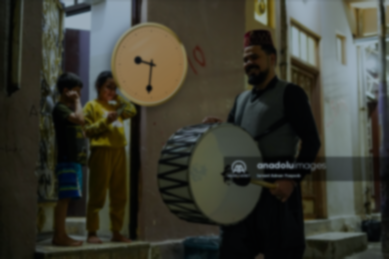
9:31
